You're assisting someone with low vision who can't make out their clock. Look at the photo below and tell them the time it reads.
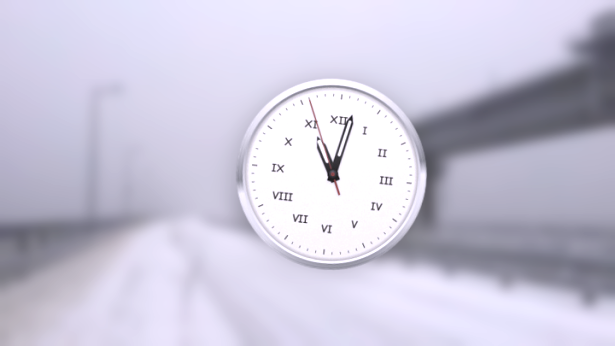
11:01:56
